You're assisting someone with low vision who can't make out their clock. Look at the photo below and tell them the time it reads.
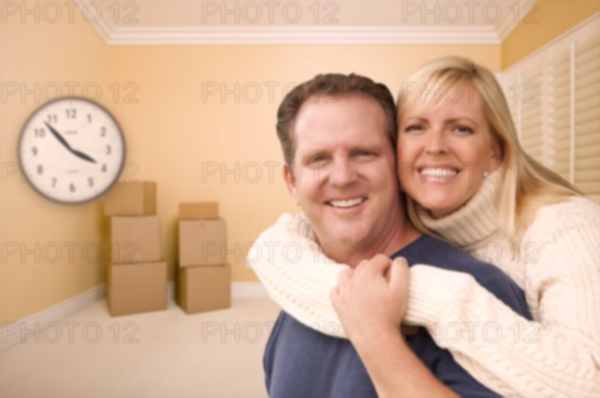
3:53
